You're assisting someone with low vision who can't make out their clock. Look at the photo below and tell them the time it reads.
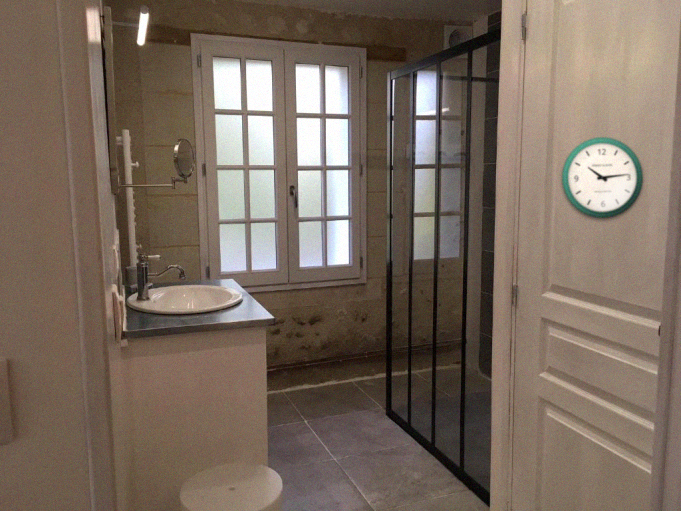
10:14
